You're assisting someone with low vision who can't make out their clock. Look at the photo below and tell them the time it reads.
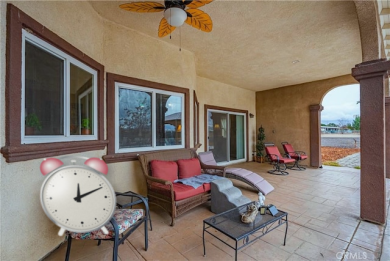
12:11
